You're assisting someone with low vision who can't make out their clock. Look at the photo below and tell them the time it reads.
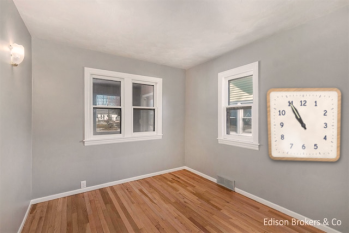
10:55
